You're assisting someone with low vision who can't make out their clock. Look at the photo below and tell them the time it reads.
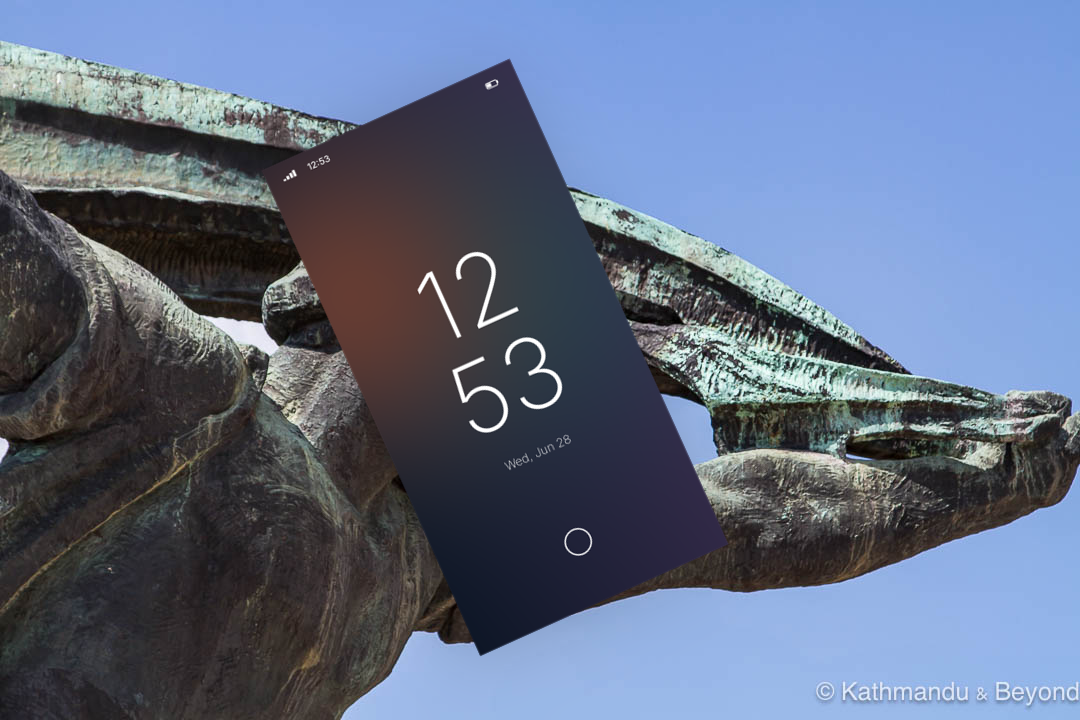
12:53
